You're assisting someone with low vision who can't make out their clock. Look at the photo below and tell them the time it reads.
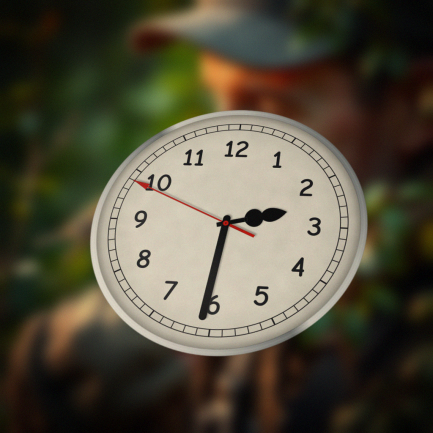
2:30:49
